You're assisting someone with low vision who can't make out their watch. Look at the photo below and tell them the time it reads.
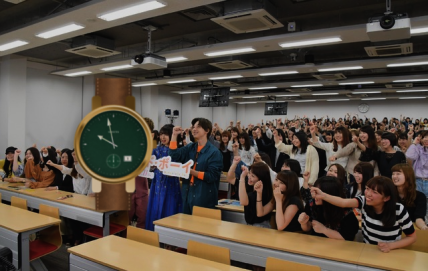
9:58
